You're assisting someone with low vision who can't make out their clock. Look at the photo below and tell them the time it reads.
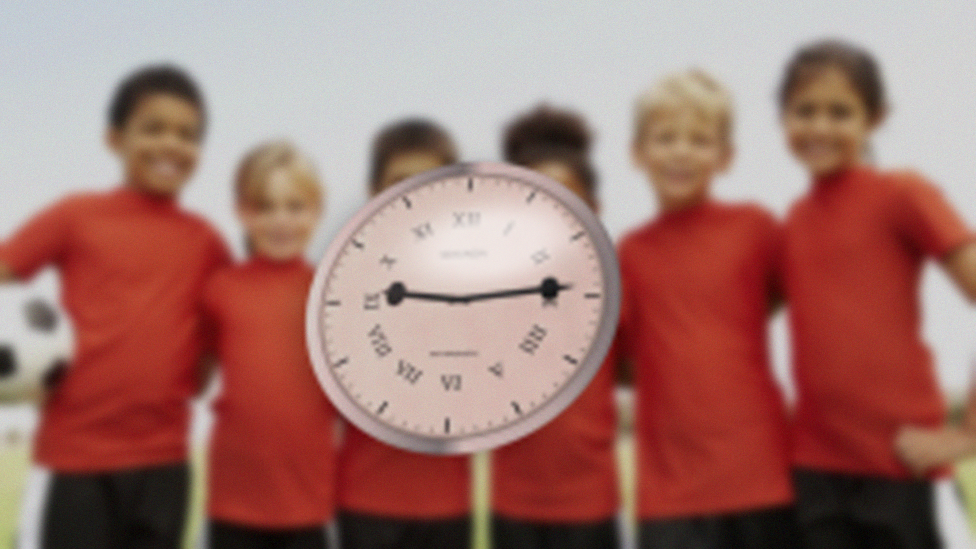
9:14
